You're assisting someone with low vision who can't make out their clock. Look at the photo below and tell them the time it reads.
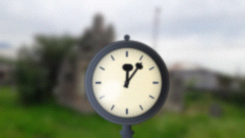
12:06
